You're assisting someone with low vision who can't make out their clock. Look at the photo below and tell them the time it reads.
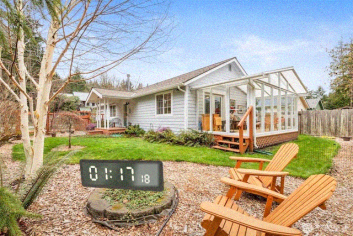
1:17:18
